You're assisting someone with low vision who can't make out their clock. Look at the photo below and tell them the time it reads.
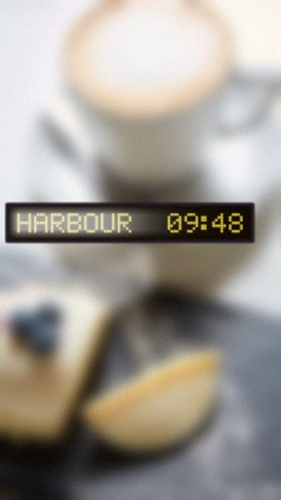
9:48
